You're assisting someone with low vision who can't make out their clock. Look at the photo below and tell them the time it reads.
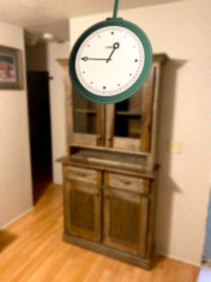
12:45
